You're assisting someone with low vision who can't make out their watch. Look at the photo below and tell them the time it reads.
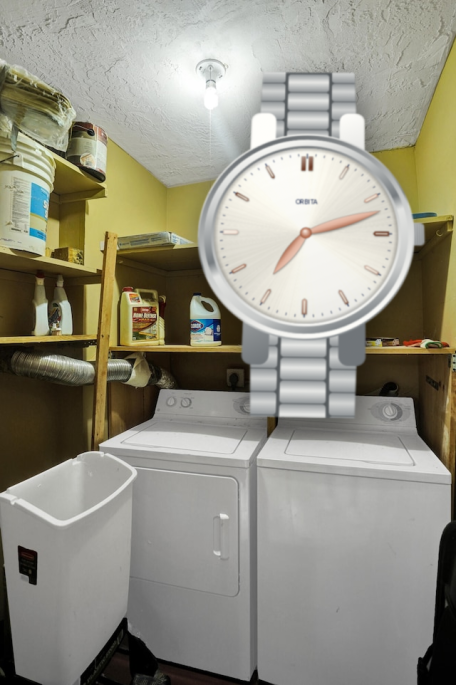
7:12
